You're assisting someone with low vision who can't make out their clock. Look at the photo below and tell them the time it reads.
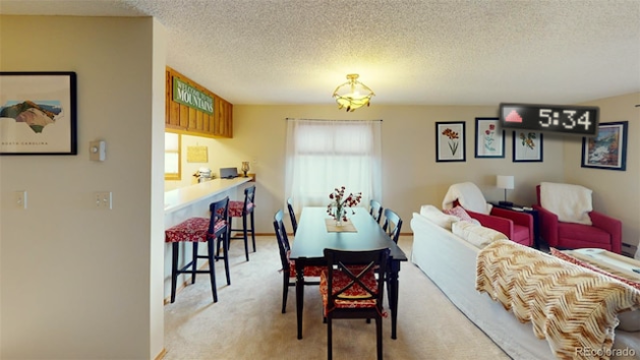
5:34
